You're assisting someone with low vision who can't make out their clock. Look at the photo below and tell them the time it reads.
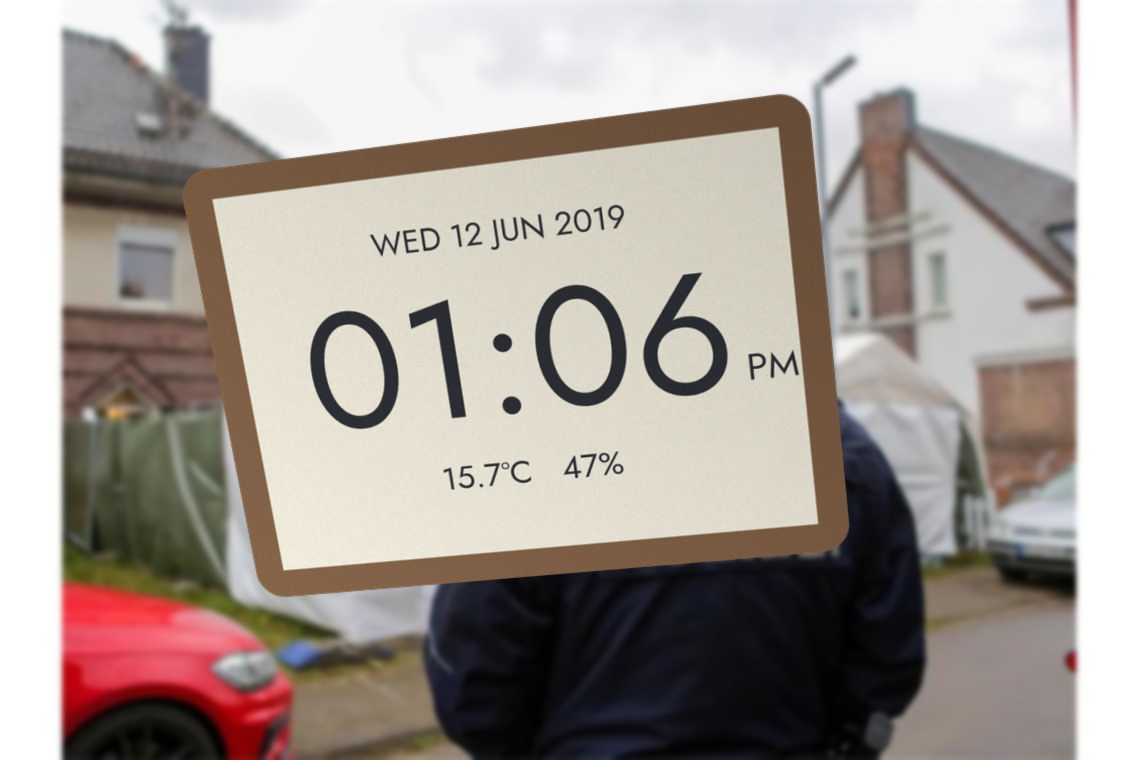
1:06
